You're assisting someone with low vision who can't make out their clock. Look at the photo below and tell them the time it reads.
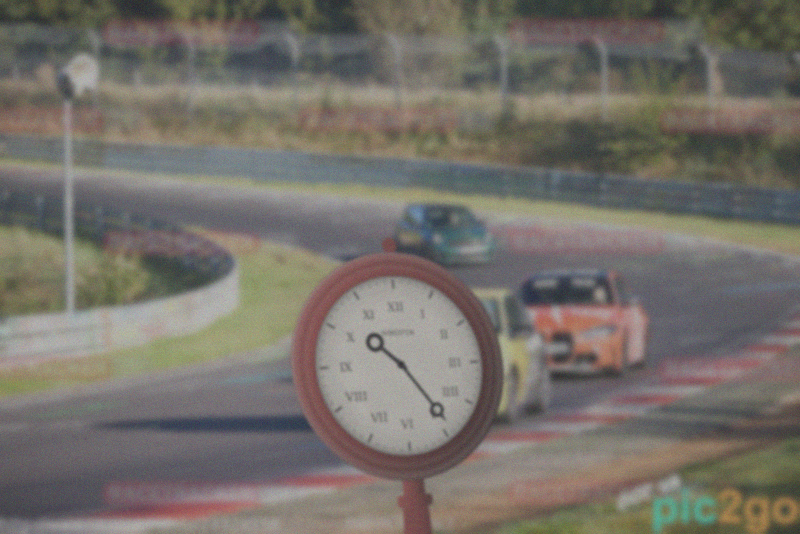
10:24
